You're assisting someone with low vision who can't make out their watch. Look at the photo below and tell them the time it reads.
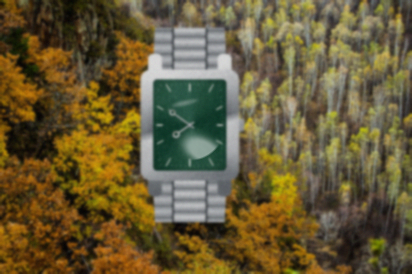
7:51
